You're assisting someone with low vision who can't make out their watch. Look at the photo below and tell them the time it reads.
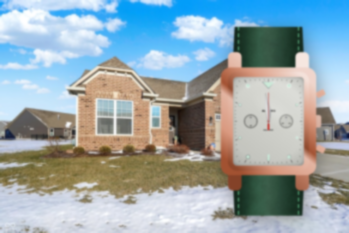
11:59
